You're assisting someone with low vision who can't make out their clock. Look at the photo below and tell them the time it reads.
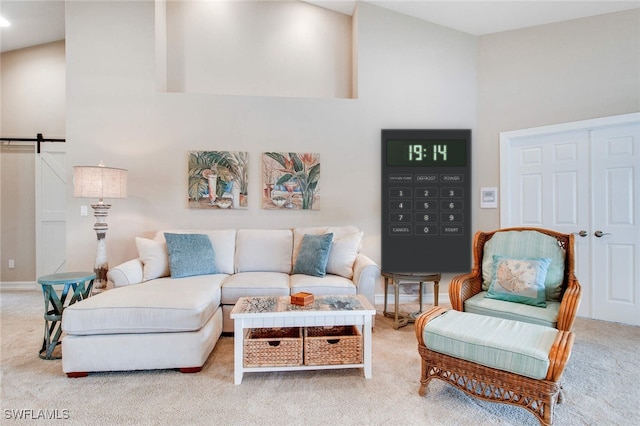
19:14
